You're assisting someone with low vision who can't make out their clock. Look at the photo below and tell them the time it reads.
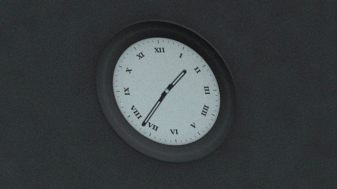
1:37
